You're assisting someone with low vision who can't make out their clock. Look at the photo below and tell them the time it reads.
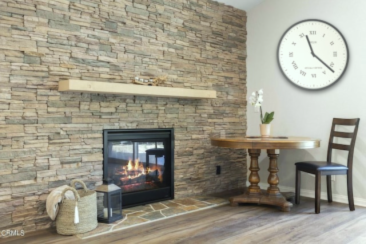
11:22
